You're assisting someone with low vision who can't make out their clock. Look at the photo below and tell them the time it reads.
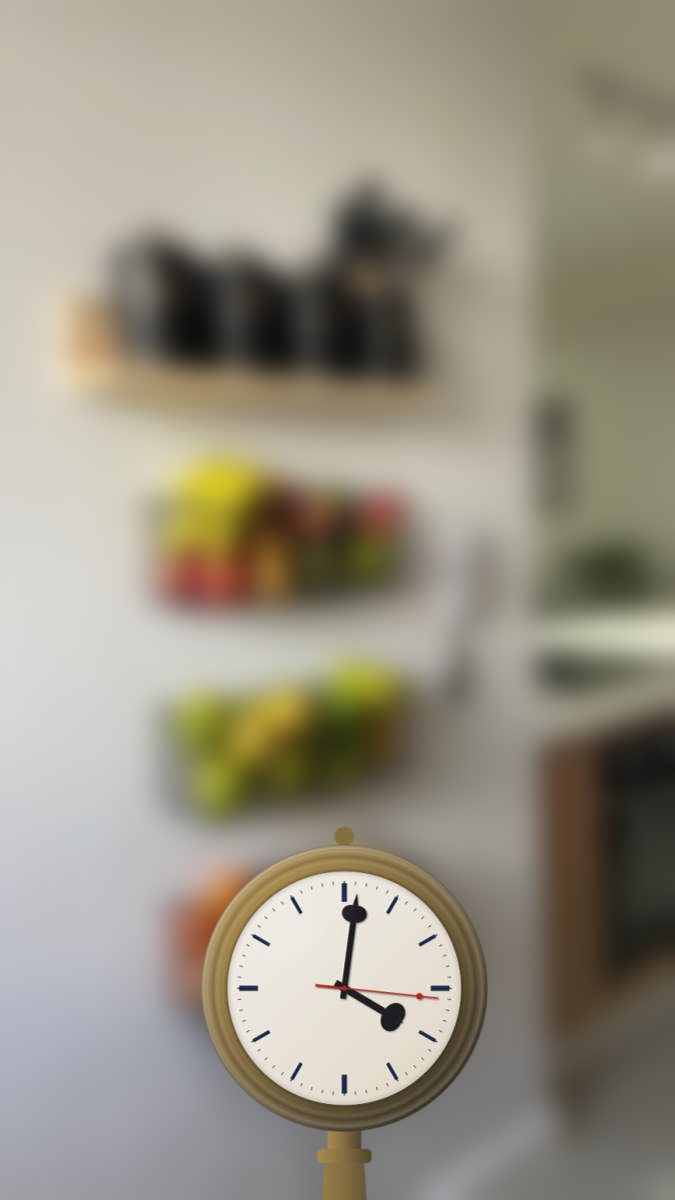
4:01:16
